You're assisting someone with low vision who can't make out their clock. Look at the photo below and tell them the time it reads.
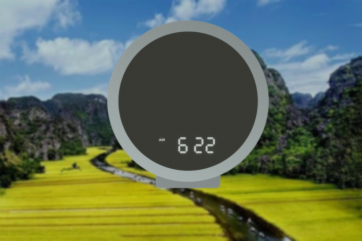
6:22
